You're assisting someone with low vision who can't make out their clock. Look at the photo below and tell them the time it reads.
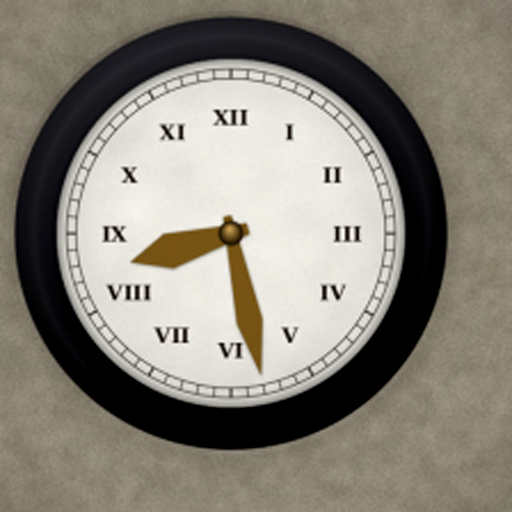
8:28
